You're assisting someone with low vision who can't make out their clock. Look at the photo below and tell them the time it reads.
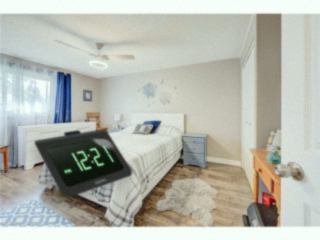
12:21
